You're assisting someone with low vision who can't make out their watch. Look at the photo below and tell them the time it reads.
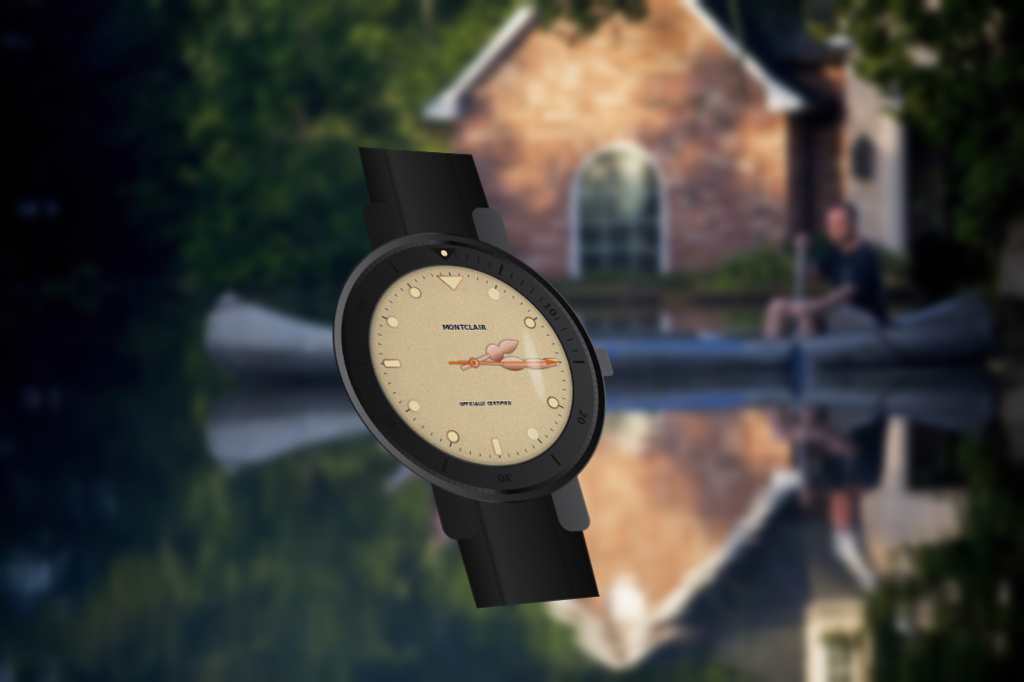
2:15:15
